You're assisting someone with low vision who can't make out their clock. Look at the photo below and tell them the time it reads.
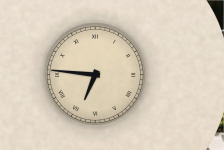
6:46
